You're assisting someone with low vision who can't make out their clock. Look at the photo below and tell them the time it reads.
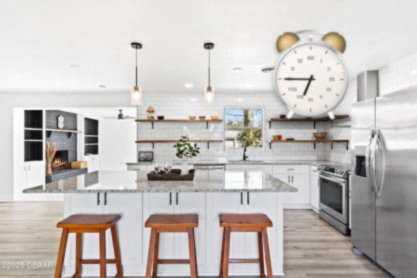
6:45
